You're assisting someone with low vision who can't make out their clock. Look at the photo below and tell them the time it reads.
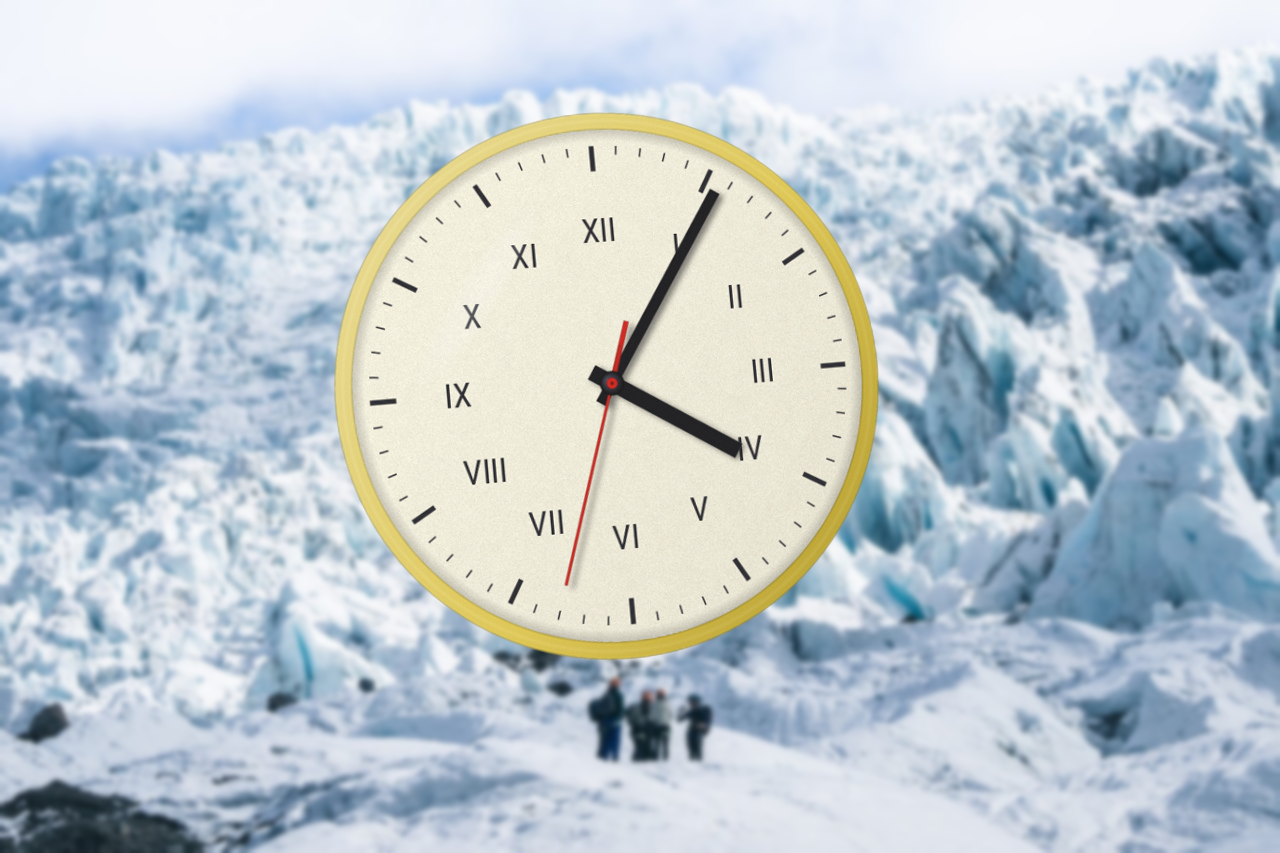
4:05:33
